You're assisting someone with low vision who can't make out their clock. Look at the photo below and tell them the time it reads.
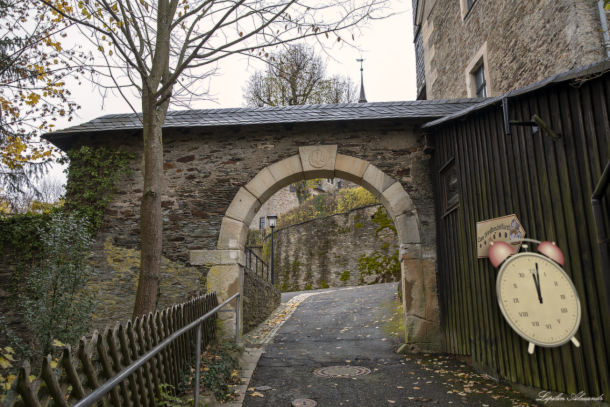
12:02
